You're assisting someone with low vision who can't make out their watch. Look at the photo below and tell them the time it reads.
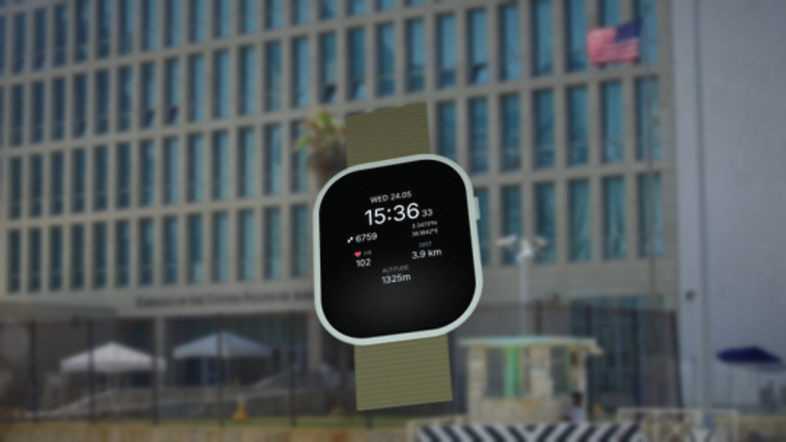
15:36
